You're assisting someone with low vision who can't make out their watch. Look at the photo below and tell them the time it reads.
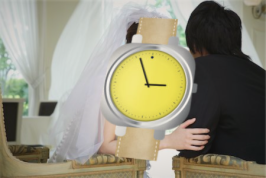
2:56
